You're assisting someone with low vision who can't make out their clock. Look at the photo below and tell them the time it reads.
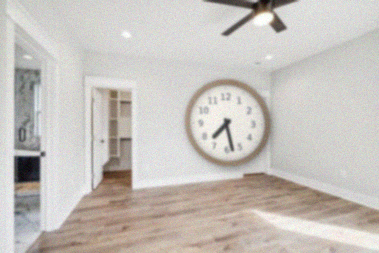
7:28
